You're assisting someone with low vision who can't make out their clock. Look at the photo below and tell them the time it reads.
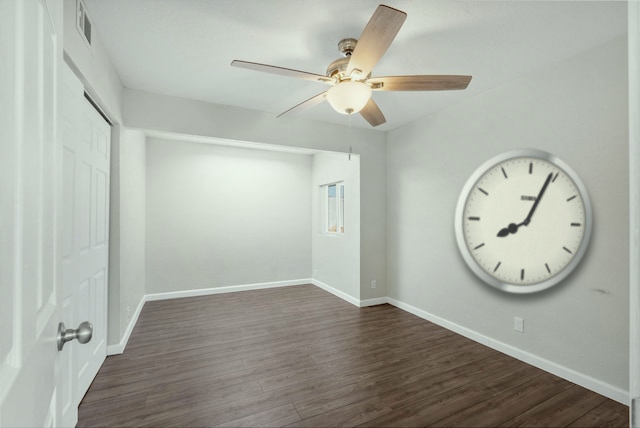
8:04
